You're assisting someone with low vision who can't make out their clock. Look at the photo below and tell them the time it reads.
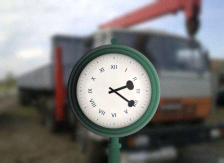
2:21
